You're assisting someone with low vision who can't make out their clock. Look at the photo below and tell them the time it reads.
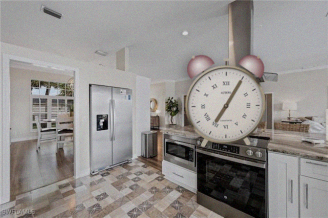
7:05
